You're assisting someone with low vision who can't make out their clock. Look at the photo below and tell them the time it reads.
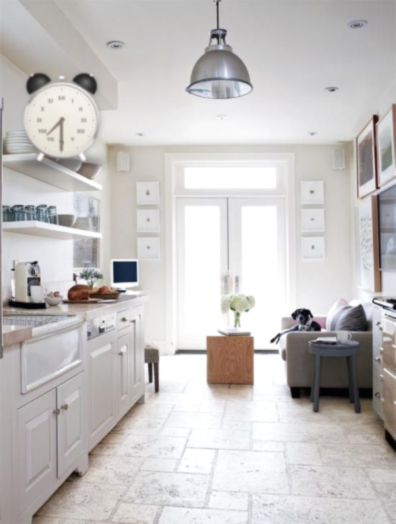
7:30
